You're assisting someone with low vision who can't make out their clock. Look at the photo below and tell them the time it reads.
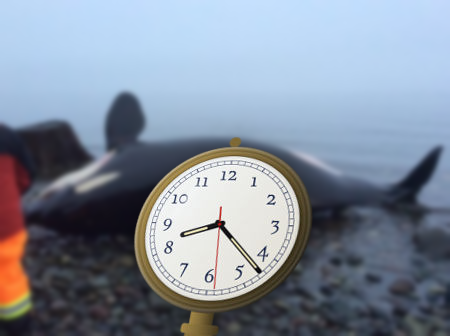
8:22:29
